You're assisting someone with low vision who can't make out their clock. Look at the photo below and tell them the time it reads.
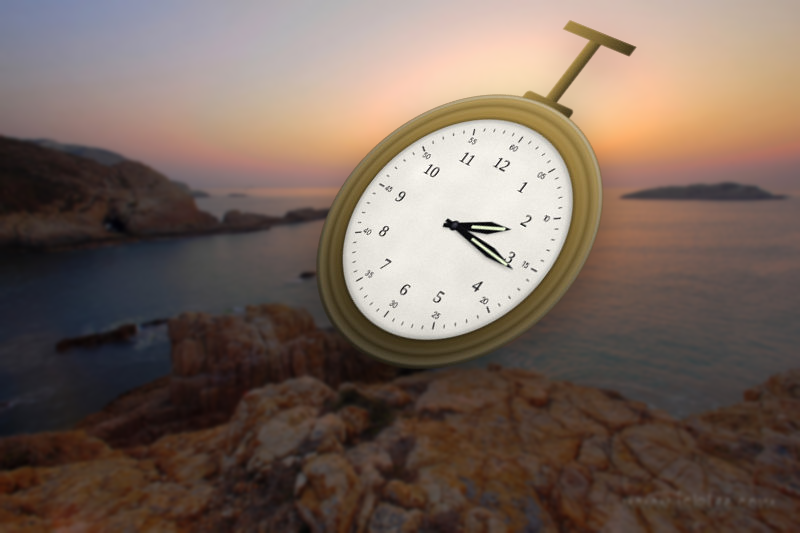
2:16
